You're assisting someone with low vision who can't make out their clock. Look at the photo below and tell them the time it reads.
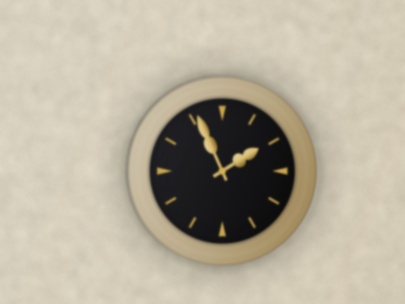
1:56
